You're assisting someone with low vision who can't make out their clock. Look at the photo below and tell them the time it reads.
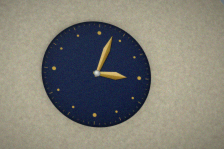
3:03
